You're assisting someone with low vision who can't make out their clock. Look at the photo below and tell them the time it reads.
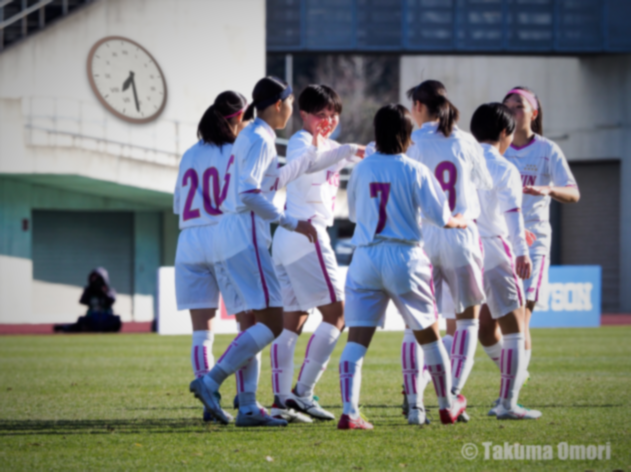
7:31
